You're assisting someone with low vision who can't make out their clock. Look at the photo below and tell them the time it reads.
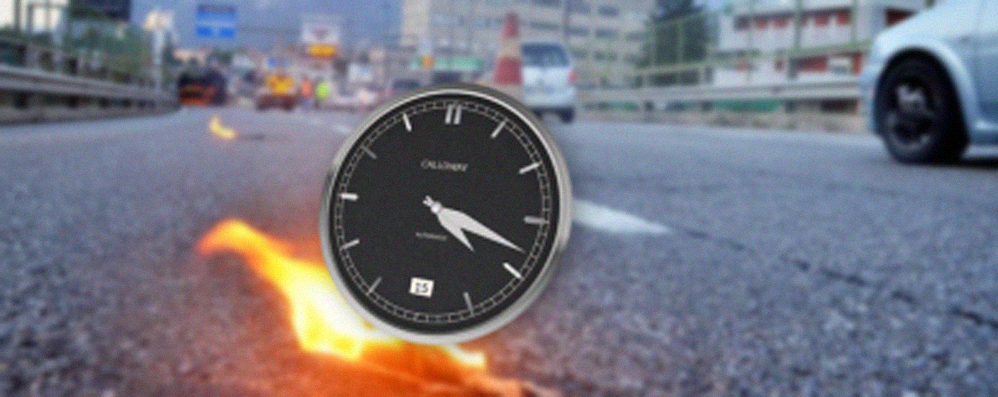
4:18
